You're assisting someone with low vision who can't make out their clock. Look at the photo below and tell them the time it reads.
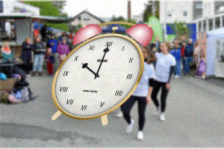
10:00
